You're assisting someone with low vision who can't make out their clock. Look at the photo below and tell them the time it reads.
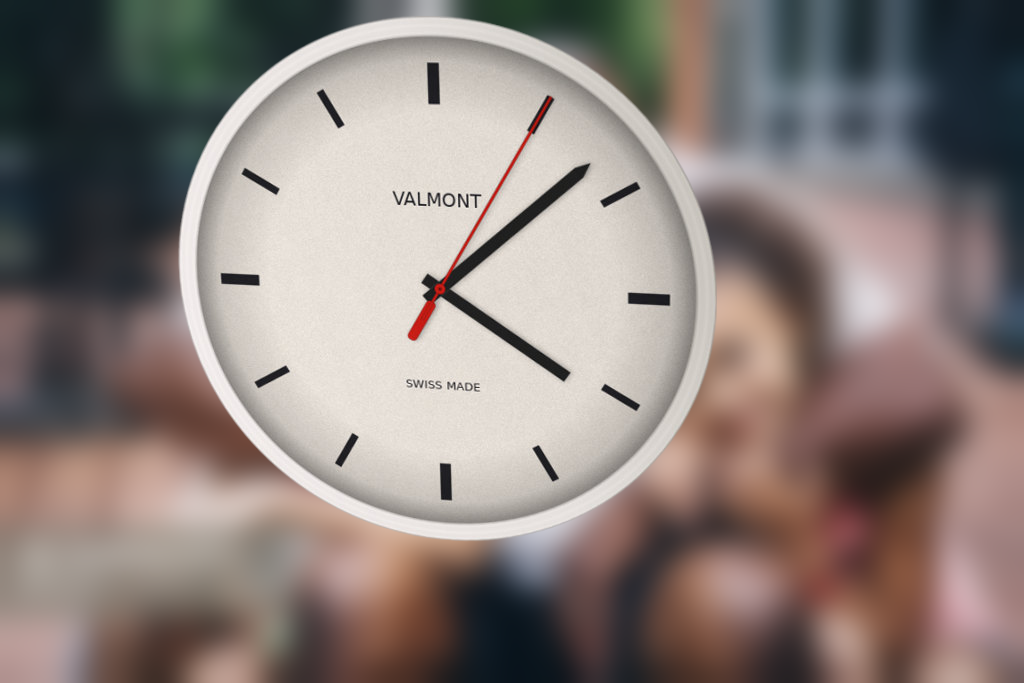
4:08:05
